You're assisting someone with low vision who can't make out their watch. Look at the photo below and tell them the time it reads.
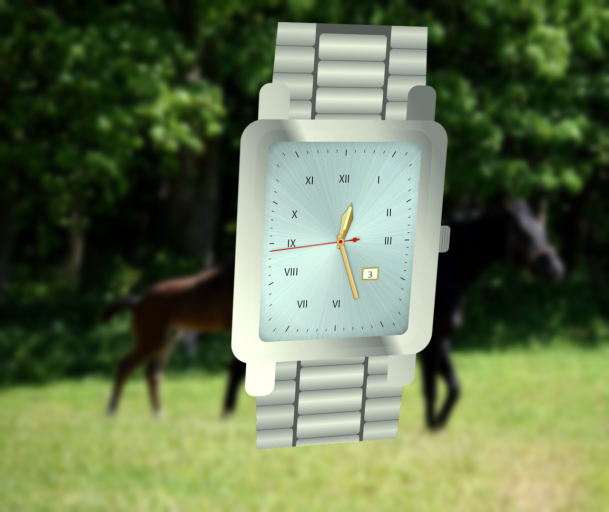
12:26:44
